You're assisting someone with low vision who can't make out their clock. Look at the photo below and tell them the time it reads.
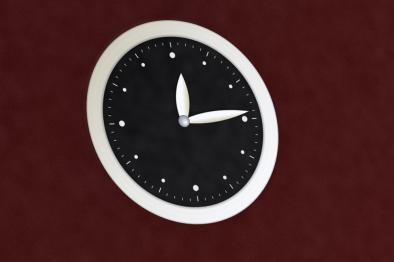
12:14
